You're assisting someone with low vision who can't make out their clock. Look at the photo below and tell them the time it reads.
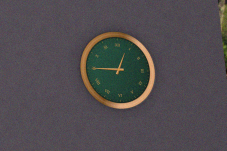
12:45
